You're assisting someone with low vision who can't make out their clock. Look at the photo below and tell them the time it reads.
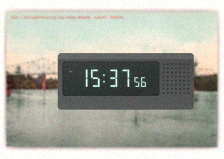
15:37:56
